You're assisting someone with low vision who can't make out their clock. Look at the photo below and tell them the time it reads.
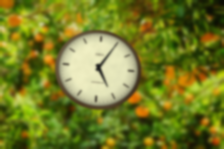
5:05
